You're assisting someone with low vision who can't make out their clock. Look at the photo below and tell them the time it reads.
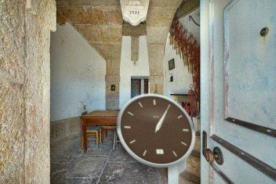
1:05
